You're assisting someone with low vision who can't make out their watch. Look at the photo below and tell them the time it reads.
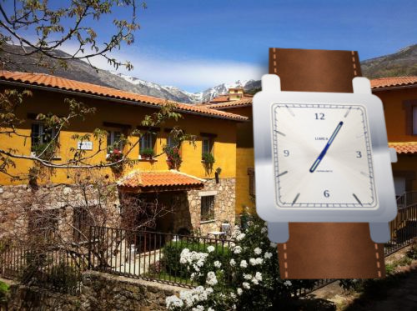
7:05
